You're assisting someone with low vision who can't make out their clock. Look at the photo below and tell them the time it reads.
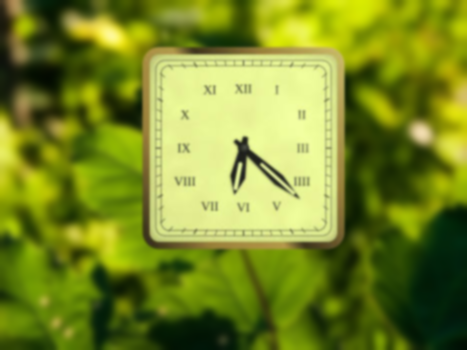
6:22
